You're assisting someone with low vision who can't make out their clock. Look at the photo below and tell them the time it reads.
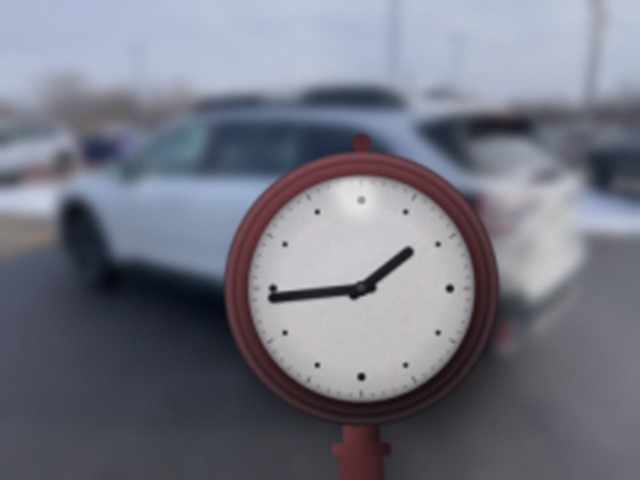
1:44
